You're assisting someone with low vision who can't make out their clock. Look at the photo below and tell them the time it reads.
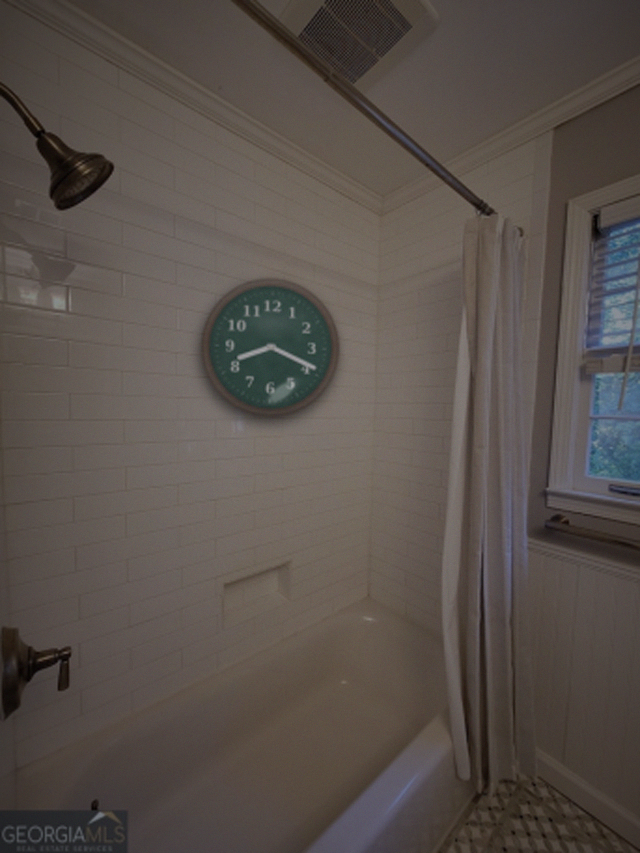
8:19
